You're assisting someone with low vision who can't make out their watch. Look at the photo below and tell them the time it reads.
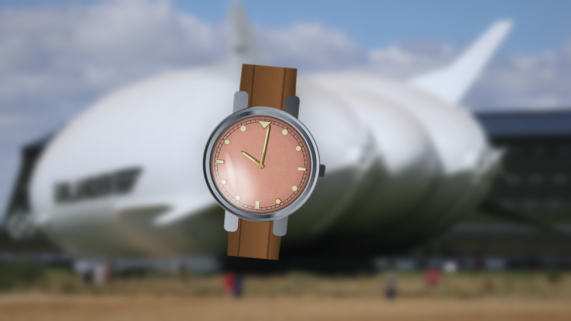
10:01
